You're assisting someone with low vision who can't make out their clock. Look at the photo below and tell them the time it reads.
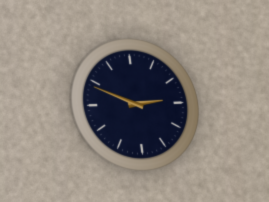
2:49
